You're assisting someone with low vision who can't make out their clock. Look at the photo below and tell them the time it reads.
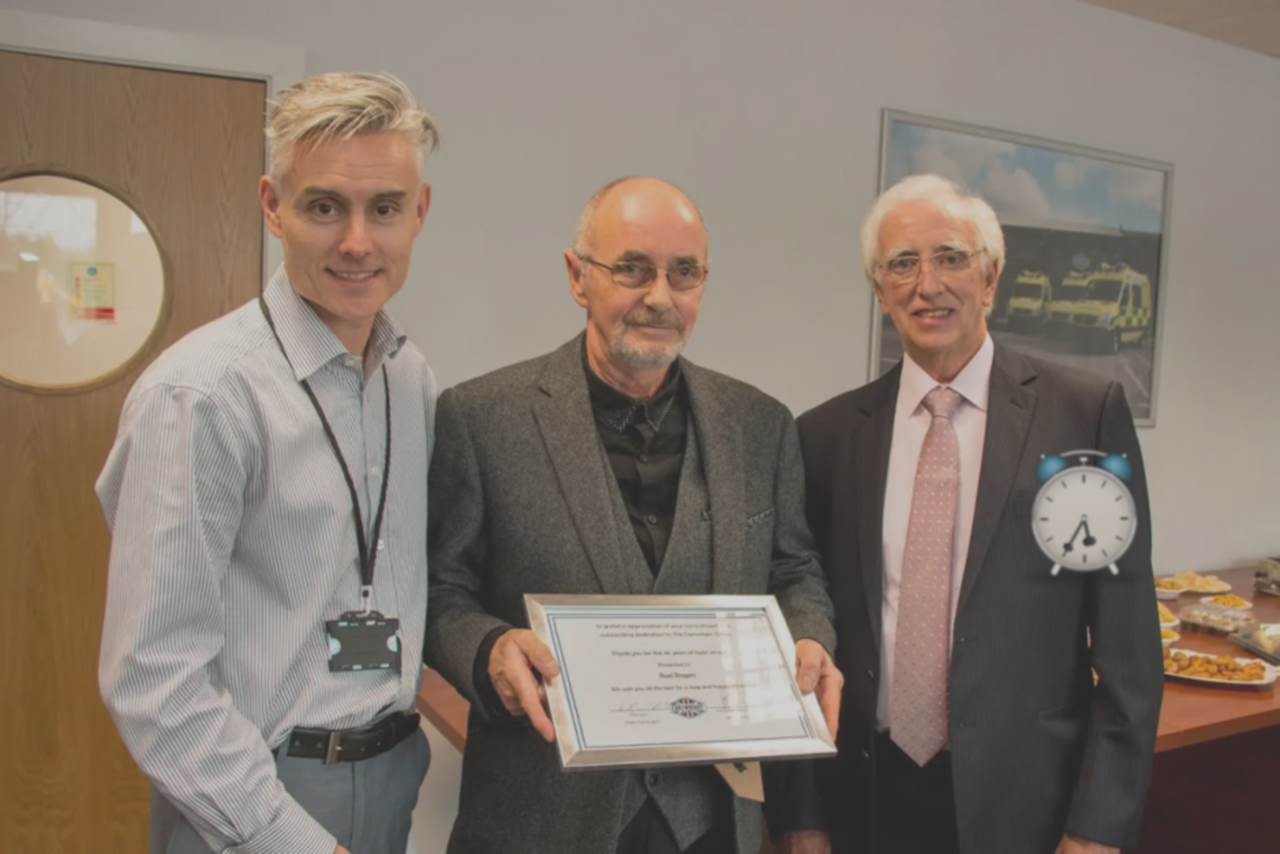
5:35
